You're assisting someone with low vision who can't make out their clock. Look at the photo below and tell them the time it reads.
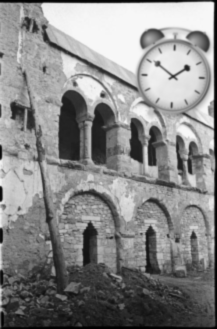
1:51
